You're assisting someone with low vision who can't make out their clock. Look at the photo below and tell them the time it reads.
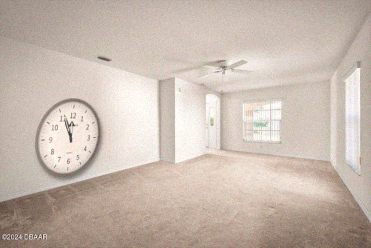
11:56
